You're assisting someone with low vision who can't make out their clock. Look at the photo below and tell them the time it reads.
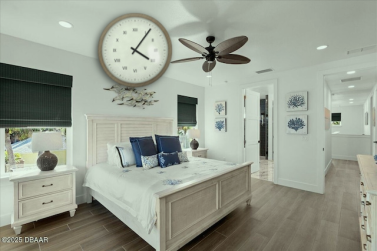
4:06
